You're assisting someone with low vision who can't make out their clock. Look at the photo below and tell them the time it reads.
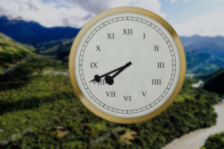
7:41
